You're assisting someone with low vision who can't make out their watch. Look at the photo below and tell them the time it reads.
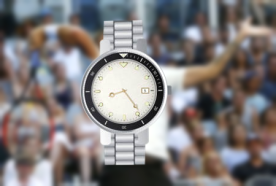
8:24
